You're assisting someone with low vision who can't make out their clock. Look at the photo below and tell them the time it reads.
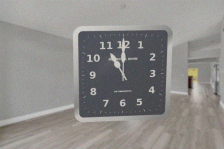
11:00
